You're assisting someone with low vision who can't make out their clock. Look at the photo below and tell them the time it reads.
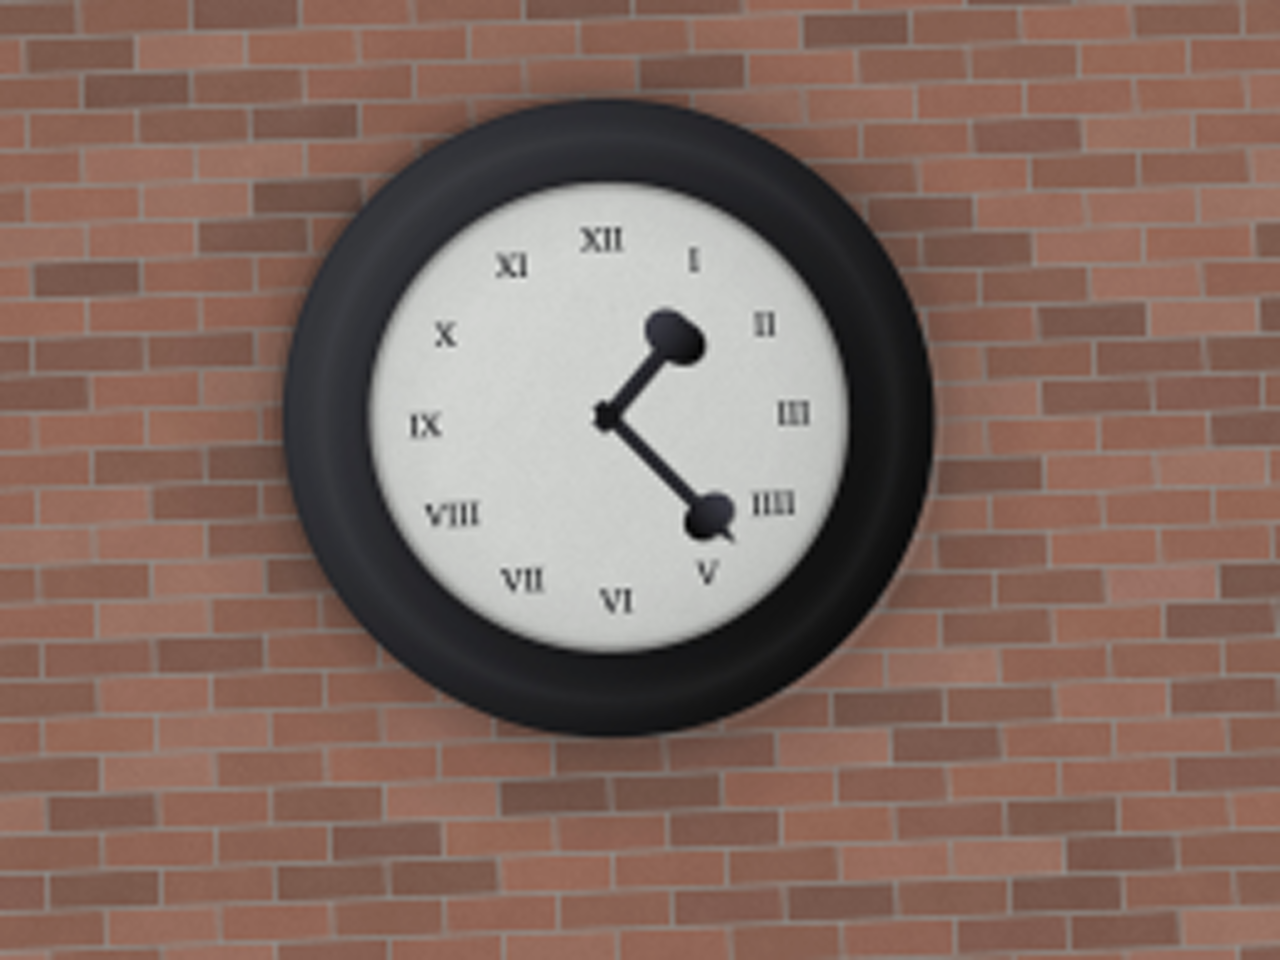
1:23
